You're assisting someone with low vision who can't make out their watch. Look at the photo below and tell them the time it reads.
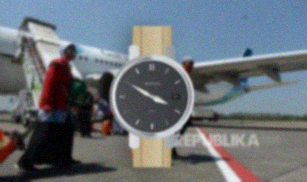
3:50
